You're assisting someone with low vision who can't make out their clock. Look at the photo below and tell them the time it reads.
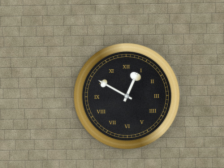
12:50
